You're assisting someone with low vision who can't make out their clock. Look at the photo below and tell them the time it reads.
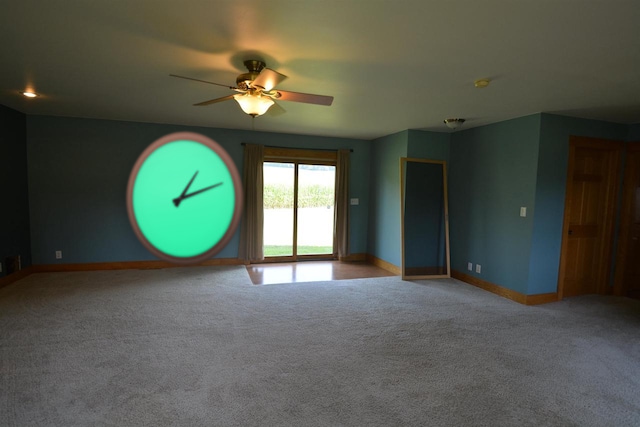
1:12
